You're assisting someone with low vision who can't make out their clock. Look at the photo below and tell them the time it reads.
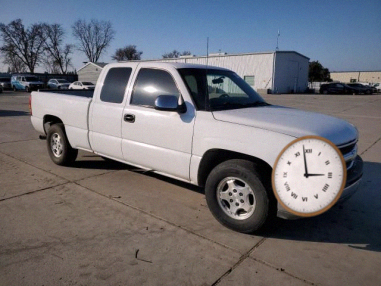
2:58
